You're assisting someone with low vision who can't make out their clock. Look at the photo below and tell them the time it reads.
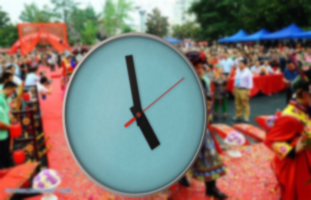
4:58:09
